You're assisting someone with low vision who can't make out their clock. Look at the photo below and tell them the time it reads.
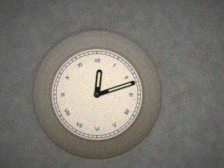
12:12
